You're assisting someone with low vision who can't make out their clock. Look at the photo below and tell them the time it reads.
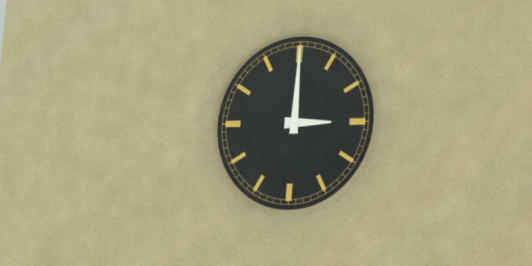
3:00
